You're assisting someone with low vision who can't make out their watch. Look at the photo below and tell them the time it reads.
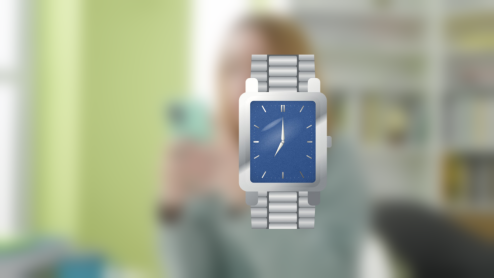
7:00
